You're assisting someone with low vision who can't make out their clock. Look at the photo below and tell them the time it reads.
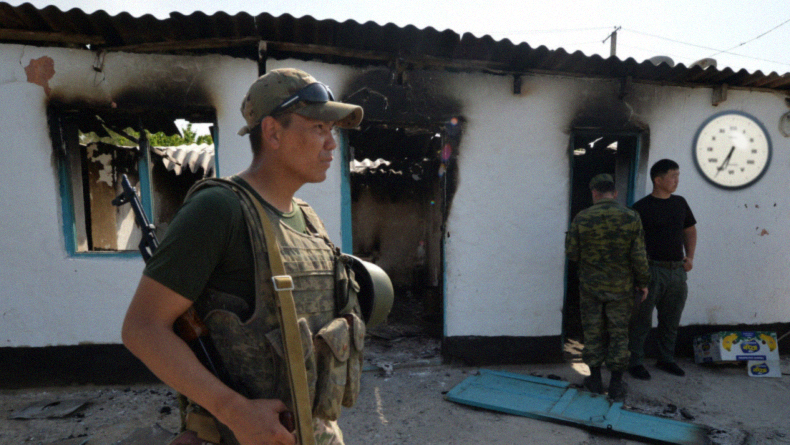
6:35
